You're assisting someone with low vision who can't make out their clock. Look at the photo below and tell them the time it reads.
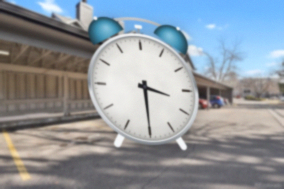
3:30
